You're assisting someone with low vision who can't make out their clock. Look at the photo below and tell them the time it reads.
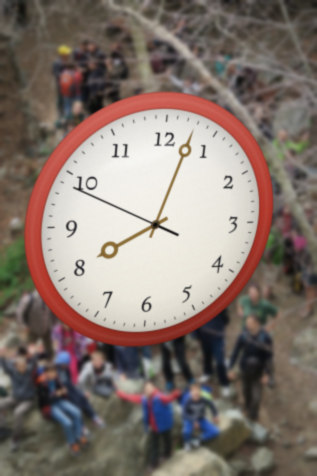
8:02:49
